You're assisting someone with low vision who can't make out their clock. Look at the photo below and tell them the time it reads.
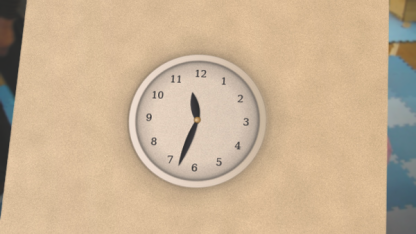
11:33
